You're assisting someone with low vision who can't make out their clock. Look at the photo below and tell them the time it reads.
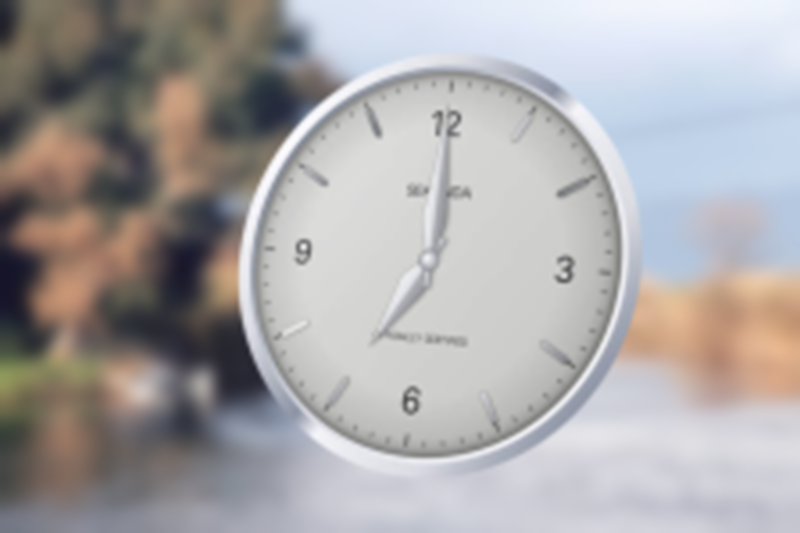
7:00
